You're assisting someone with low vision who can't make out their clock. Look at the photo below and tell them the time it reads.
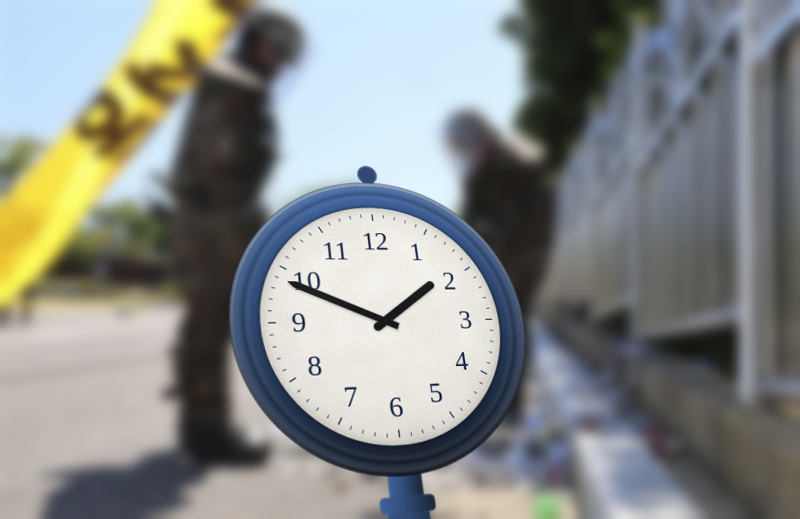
1:49
